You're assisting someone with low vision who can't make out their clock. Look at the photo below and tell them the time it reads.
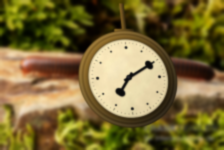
7:10
